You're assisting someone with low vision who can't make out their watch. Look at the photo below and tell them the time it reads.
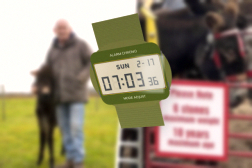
7:03:36
